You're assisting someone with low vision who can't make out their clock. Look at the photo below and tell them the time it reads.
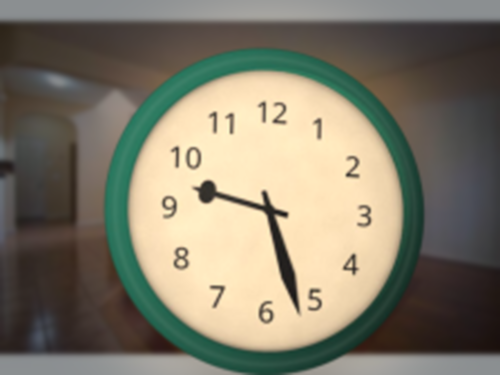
9:27
